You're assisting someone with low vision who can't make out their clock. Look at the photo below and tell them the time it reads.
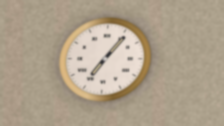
7:06
